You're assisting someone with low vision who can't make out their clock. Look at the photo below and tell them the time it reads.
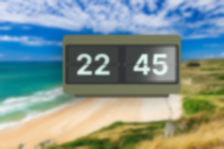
22:45
